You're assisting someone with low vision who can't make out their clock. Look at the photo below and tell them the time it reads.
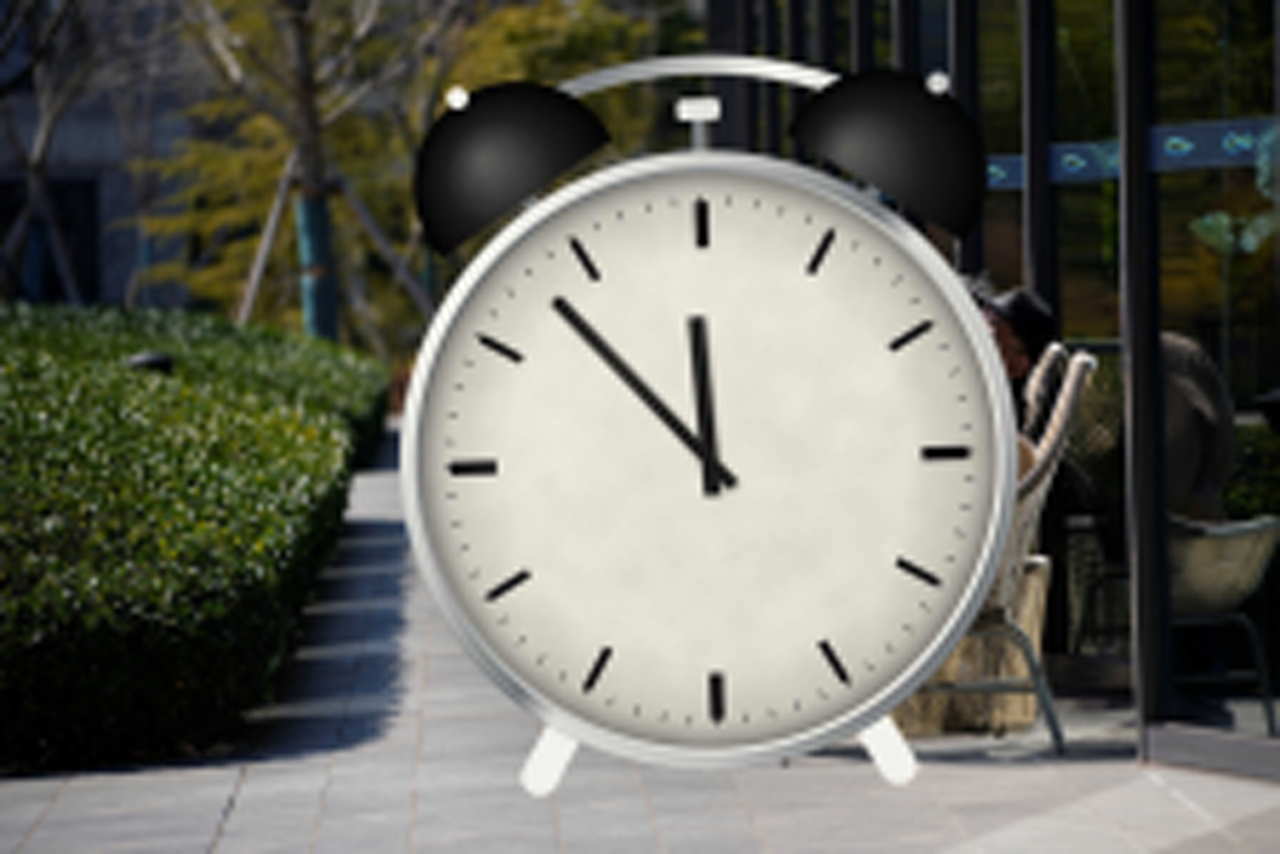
11:53
